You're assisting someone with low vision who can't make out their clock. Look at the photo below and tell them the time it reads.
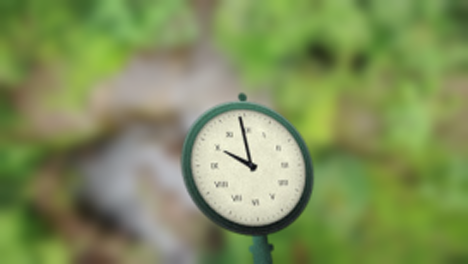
9:59
